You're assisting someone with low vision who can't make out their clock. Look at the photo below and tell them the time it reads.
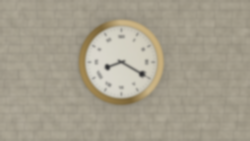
8:20
